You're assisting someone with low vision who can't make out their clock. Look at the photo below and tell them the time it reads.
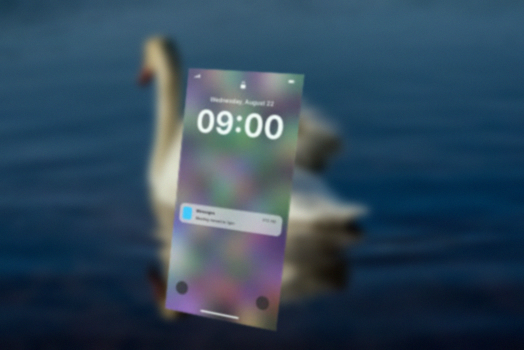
9:00
